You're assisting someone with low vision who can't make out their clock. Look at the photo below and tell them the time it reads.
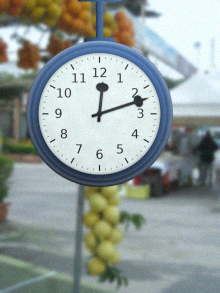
12:12
